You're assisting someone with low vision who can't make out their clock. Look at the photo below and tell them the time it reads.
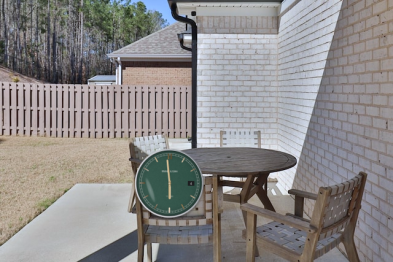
5:59
